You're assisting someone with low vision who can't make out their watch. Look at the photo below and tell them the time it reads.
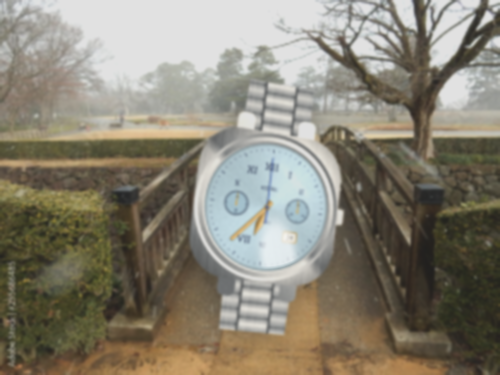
6:37
